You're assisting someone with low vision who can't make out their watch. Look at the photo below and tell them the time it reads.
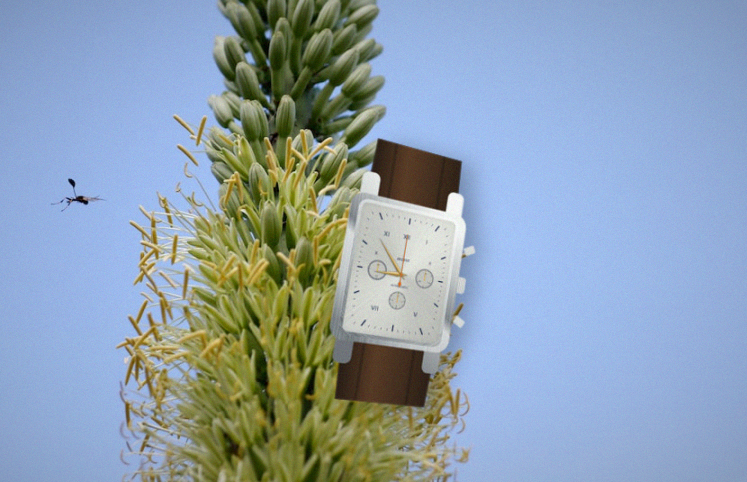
8:53
